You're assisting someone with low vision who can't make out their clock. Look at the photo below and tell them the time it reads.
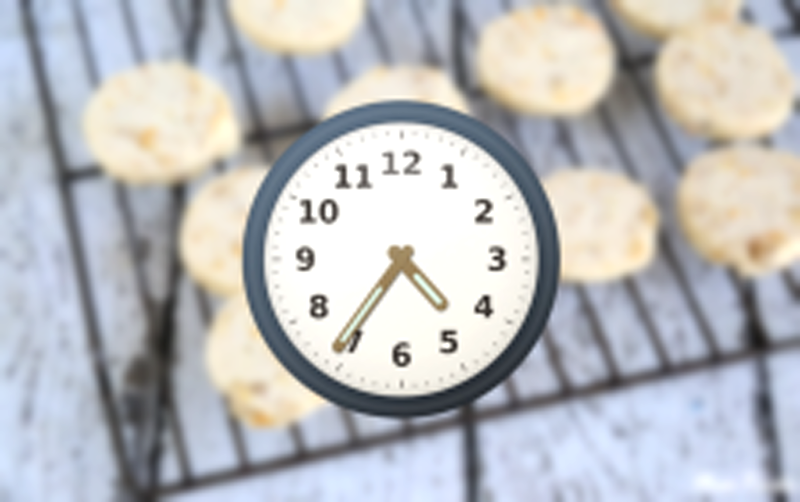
4:36
